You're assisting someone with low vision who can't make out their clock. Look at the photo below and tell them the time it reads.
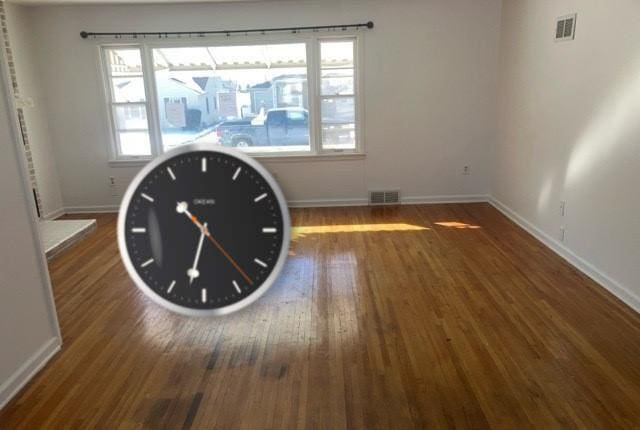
10:32:23
